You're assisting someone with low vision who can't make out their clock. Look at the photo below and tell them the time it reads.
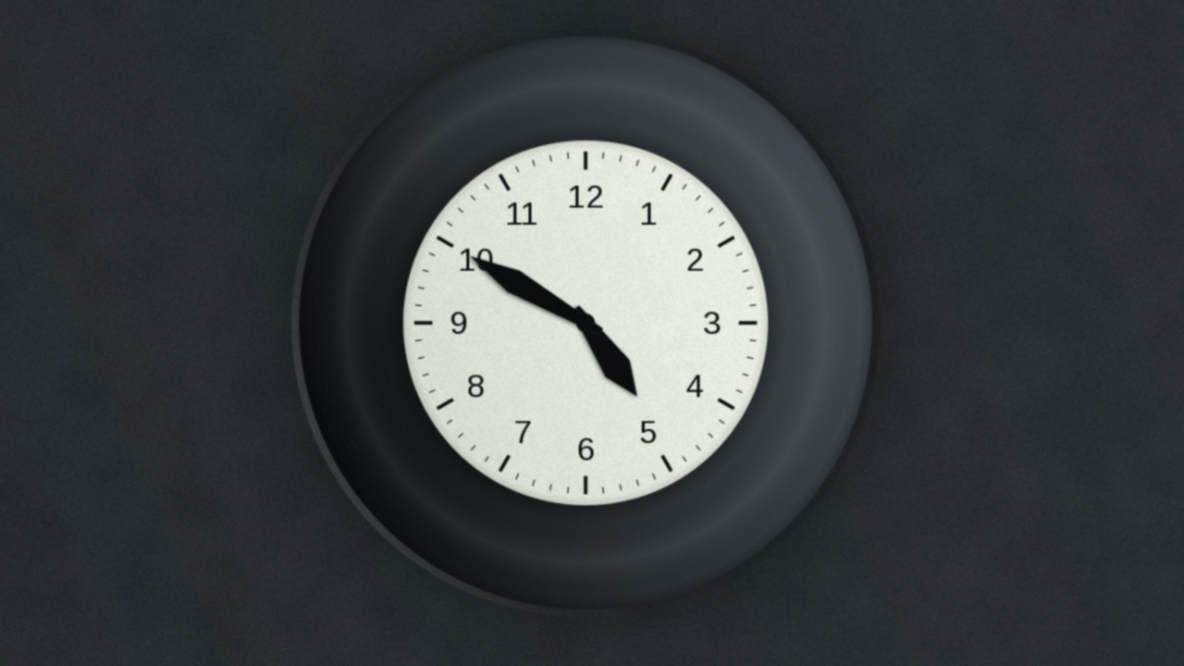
4:50
